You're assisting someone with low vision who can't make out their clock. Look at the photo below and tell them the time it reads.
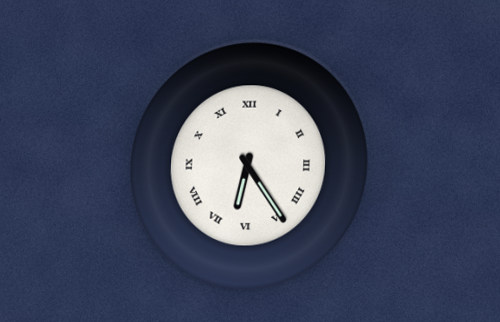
6:24
